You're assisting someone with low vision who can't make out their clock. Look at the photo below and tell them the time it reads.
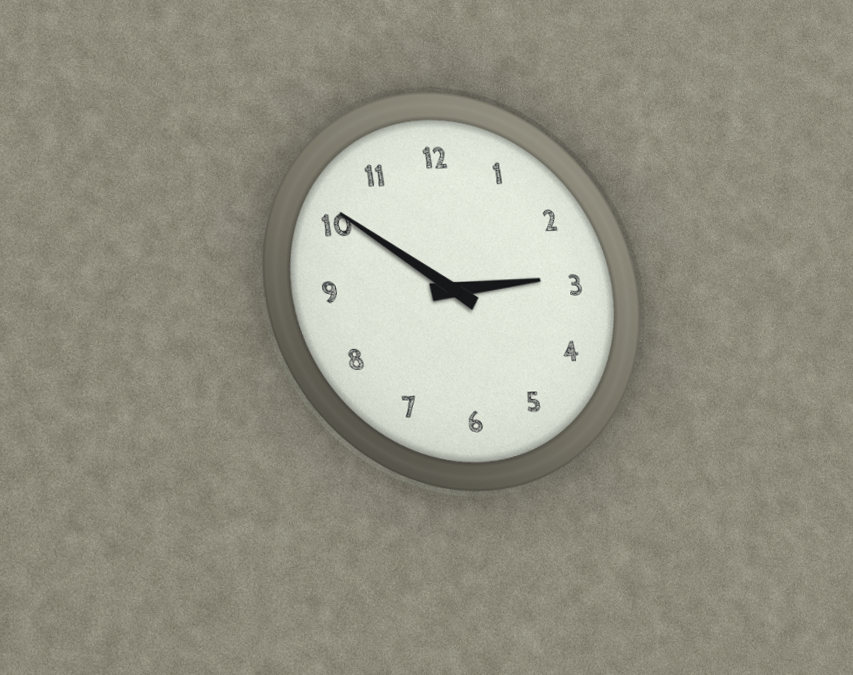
2:51
